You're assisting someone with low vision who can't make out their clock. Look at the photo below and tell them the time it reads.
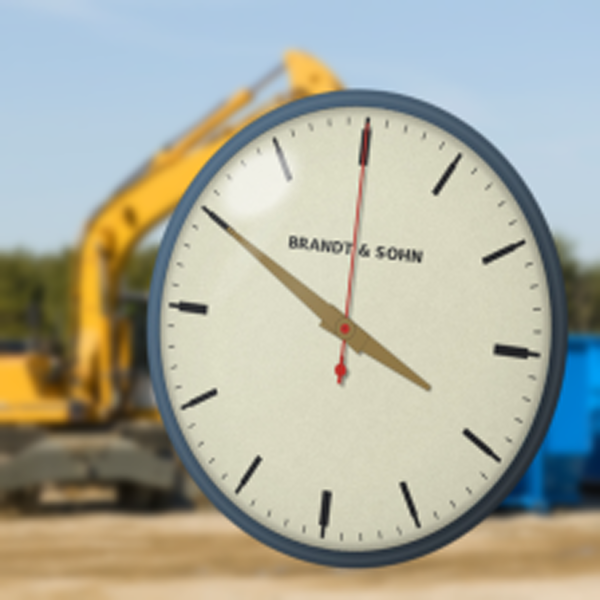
3:50:00
